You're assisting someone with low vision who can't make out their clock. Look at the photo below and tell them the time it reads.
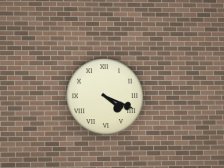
4:19
